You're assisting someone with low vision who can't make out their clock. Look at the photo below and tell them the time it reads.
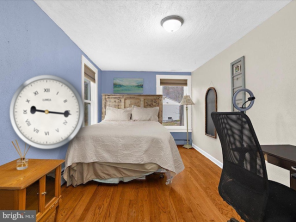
9:16
